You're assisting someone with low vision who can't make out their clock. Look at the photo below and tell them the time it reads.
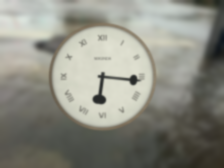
6:16
